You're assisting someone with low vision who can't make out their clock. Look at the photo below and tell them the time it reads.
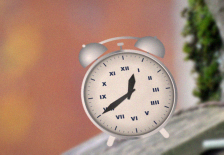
12:40
